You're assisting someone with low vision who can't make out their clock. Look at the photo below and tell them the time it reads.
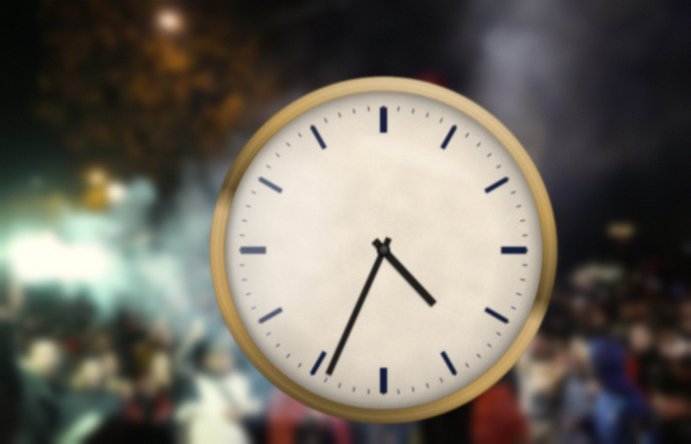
4:34
